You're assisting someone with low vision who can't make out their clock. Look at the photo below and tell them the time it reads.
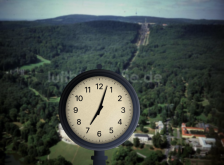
7:03
